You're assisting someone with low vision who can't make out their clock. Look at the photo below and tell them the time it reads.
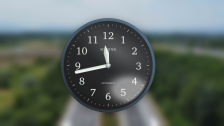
11:43
